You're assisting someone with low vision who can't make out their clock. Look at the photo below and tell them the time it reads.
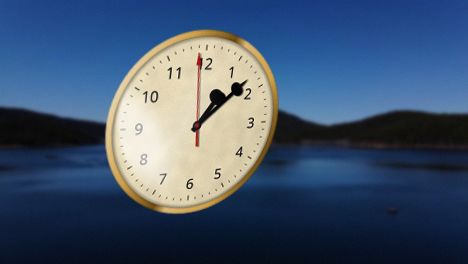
1:07:59
